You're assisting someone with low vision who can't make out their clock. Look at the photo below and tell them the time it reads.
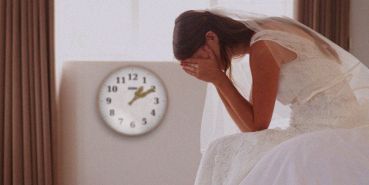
1:10
